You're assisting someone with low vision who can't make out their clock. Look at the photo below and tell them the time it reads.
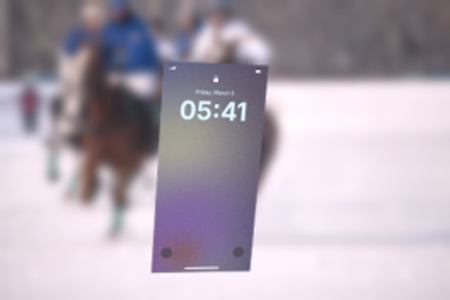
5:41
